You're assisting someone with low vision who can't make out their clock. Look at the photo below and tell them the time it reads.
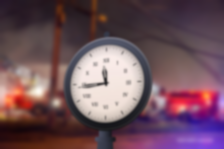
11:44
